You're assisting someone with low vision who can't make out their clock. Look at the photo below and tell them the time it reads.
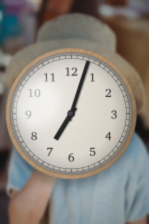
7:03
